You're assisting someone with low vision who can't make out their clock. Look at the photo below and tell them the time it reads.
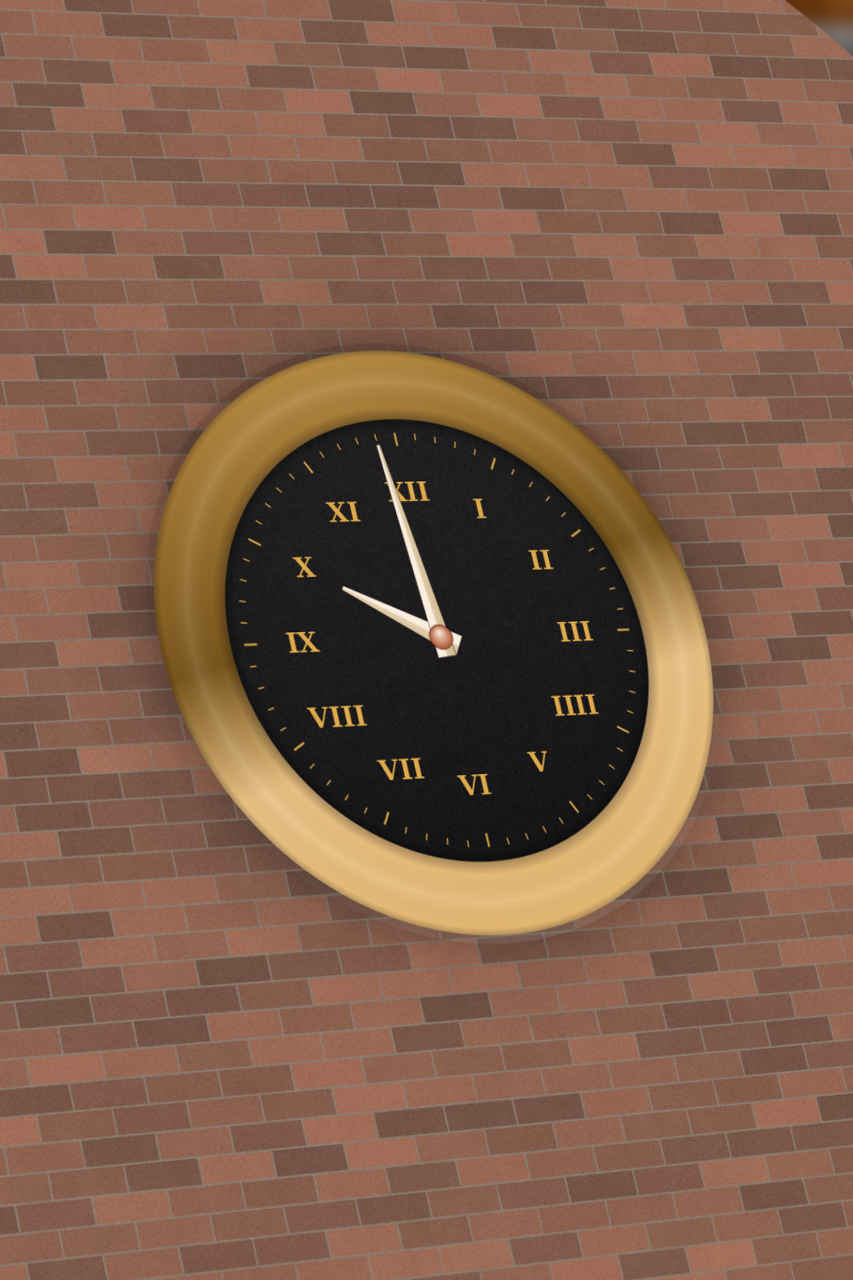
9:59
